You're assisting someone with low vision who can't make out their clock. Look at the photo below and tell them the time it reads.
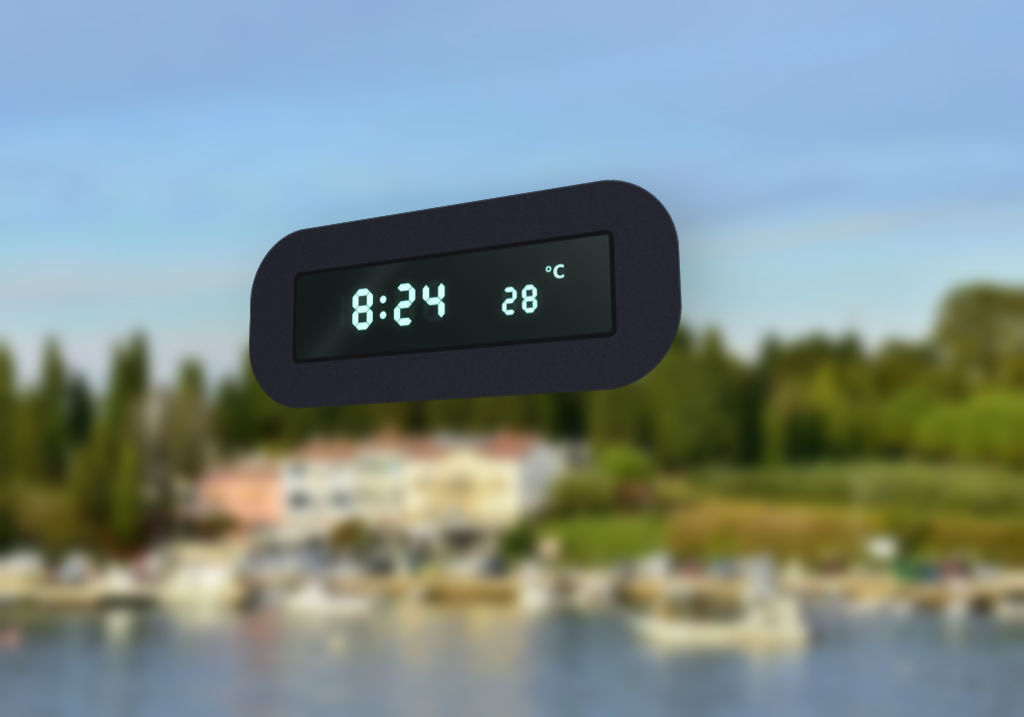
8:24
